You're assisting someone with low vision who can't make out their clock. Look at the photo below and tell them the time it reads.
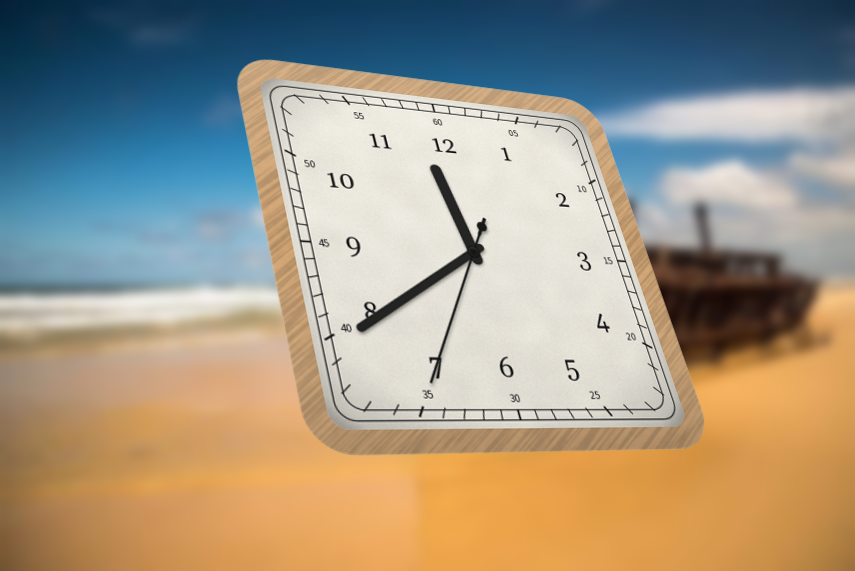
11:39:35
